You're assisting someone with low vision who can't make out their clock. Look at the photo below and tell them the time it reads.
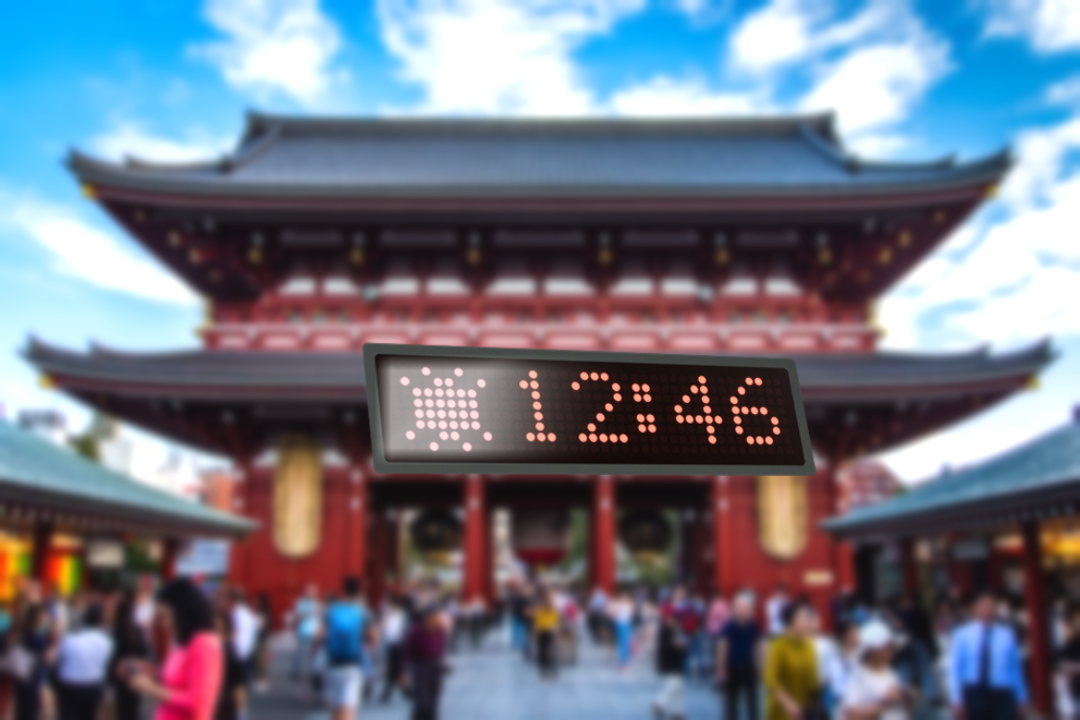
12:46
